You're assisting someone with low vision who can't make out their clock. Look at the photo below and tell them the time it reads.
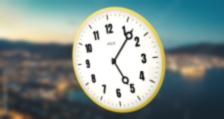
5:07
